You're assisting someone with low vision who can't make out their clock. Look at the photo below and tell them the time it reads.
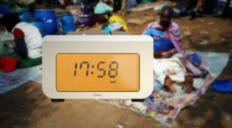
17:58
